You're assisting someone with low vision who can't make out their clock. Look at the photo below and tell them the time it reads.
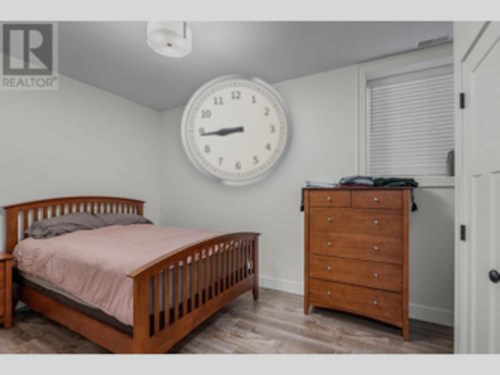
8:44
